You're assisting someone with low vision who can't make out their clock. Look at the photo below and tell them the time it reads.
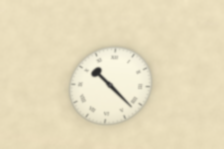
10:22
